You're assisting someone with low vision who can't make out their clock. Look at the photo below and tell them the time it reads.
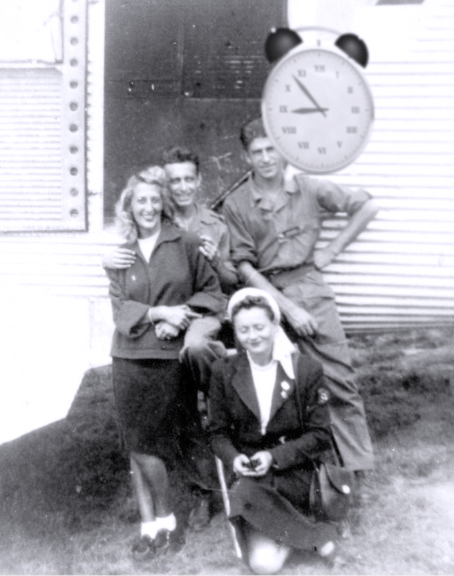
8:53
